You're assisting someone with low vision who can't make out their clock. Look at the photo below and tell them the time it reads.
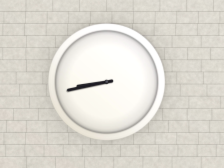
8:43
